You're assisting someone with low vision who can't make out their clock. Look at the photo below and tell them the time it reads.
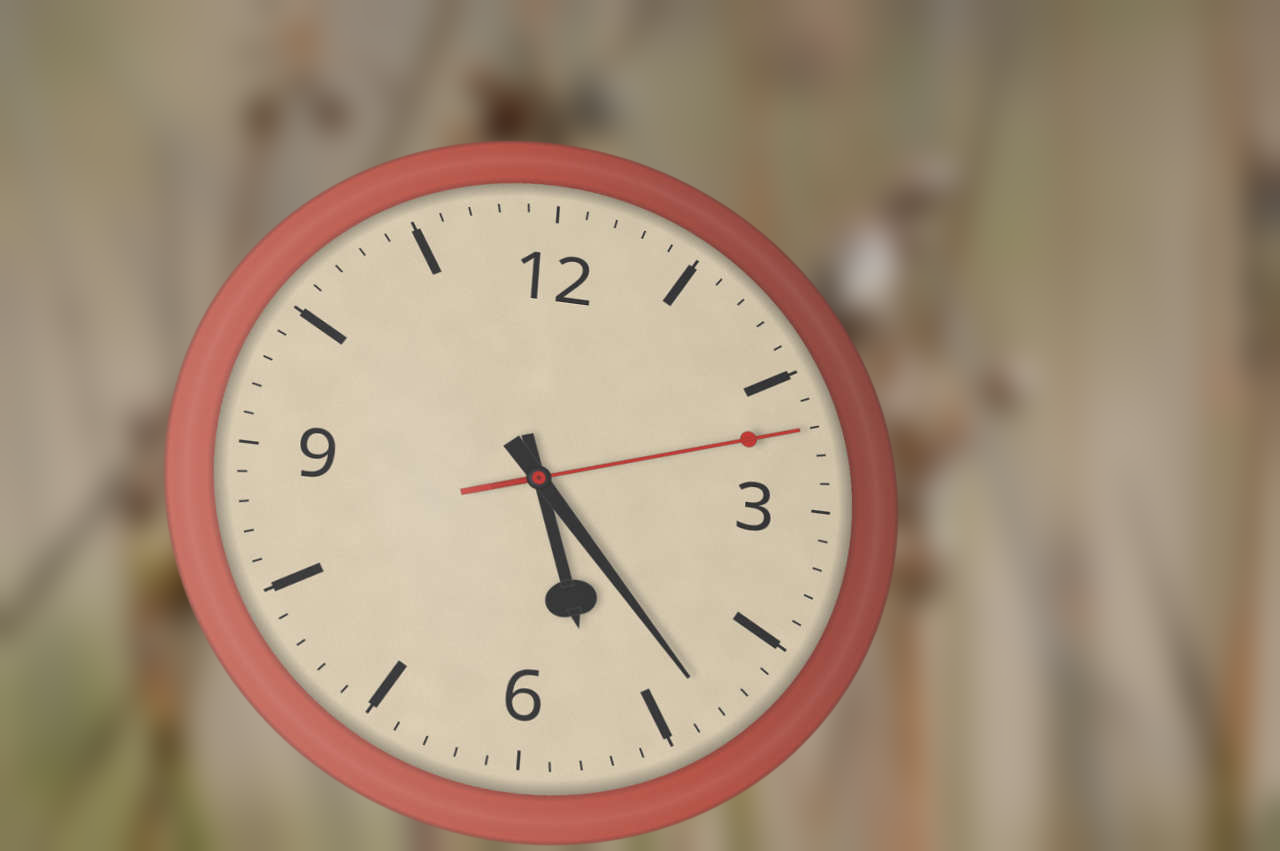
5:23:12
